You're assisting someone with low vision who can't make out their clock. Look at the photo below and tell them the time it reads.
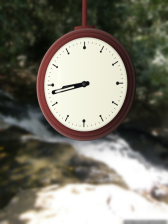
8:43
